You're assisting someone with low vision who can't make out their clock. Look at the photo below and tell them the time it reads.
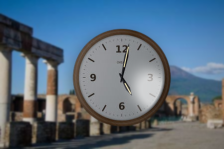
5:02
